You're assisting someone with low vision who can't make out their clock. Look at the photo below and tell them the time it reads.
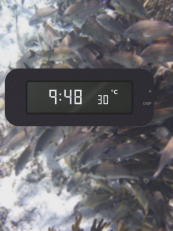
9:48
